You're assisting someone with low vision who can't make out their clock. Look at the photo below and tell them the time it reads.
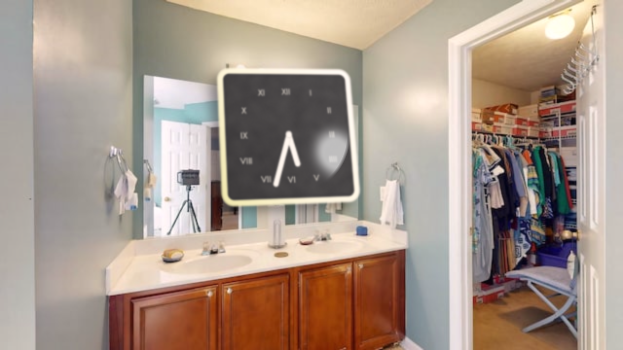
5:33
